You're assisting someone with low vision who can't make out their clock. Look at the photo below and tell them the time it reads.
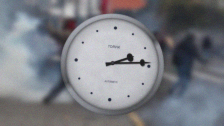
2:14
